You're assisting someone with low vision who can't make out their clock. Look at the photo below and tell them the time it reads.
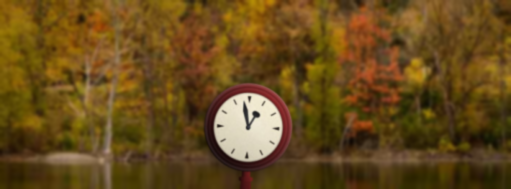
12:58
